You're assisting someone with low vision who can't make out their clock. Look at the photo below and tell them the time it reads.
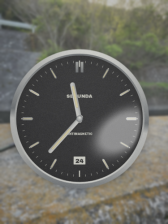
11:37
